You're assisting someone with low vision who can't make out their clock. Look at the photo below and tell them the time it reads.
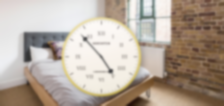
4:53
